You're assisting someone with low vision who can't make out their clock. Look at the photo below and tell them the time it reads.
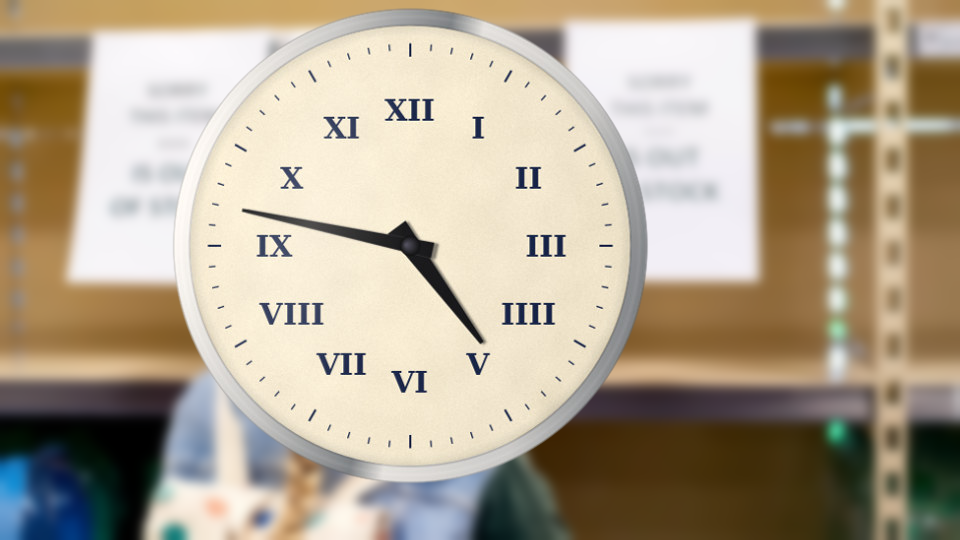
4:47
